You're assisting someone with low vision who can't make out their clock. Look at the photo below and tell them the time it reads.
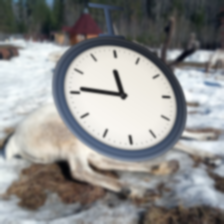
11:46
